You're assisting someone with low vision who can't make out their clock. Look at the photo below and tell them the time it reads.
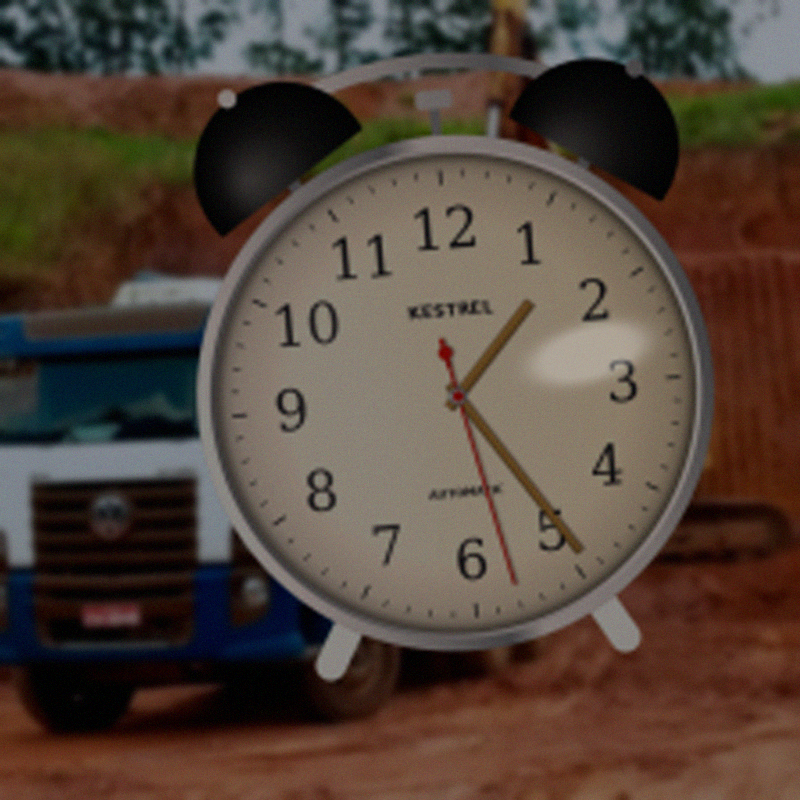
1:24:28
